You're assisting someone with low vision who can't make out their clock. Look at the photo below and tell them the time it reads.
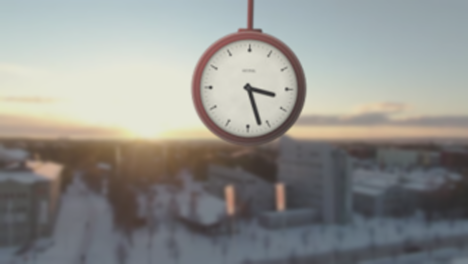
3:27
